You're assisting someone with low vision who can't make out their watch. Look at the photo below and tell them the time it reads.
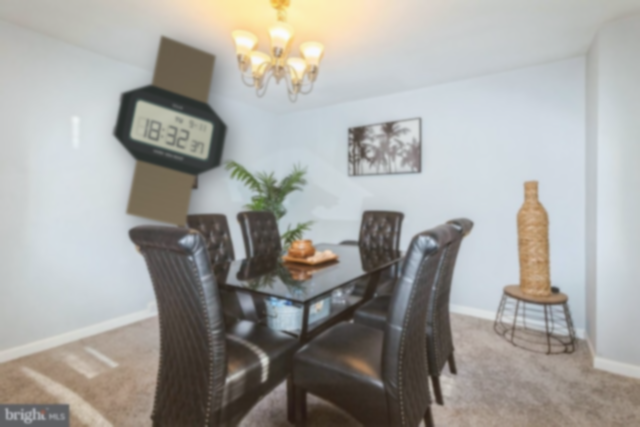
18:32
